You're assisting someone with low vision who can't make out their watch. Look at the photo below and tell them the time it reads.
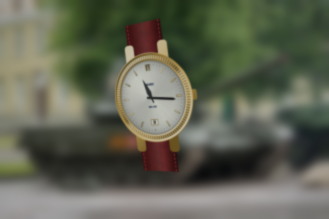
11:16
